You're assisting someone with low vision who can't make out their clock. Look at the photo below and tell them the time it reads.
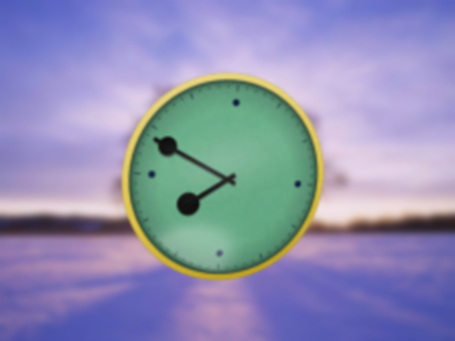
7:49
